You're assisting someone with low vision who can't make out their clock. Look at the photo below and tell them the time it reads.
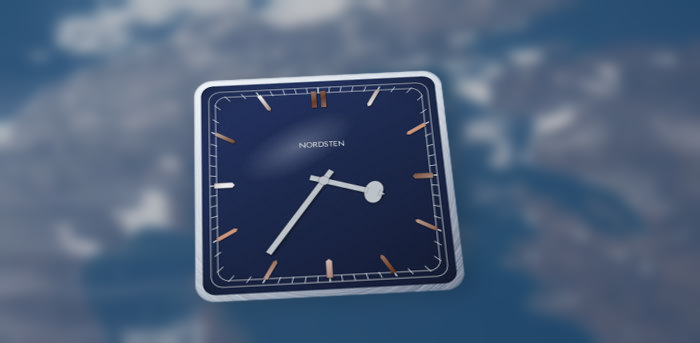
3:36
